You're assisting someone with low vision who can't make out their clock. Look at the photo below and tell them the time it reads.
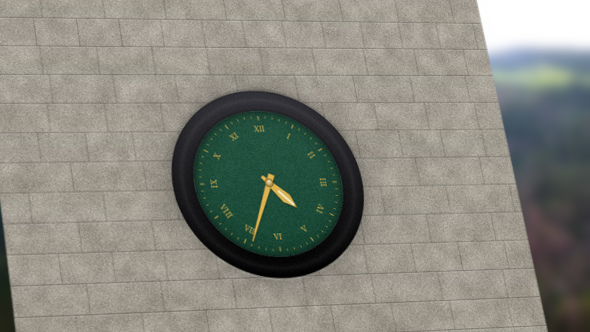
4:34
